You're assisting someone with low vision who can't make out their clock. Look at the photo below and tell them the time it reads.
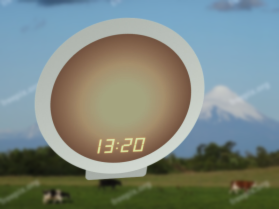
13:20
